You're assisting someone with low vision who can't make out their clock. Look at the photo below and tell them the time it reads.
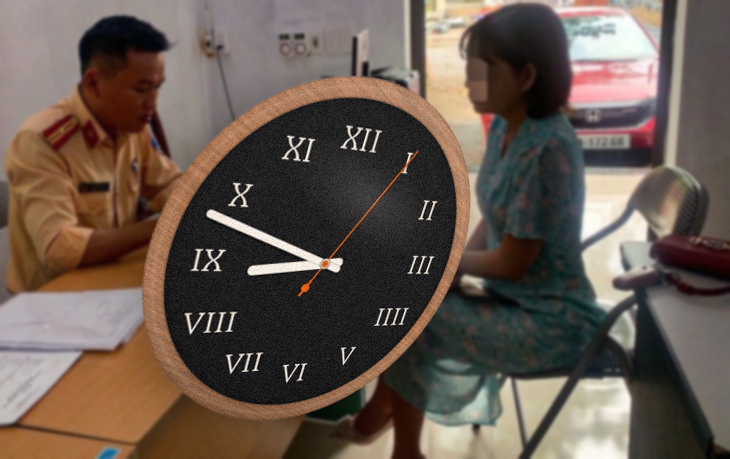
8:48:05
